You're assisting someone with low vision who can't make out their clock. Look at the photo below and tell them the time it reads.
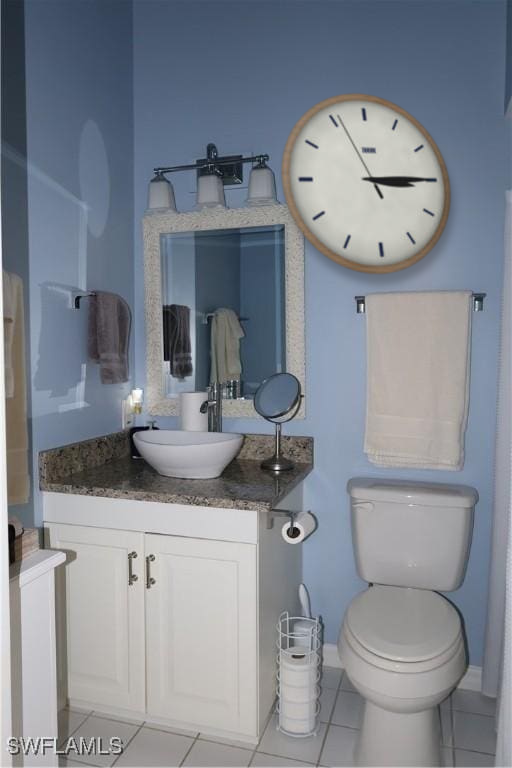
3:14:56
